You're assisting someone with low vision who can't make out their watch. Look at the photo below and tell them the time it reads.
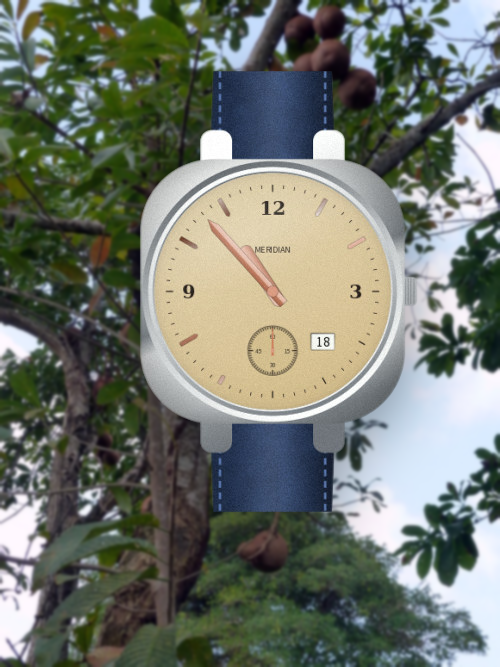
10:53
